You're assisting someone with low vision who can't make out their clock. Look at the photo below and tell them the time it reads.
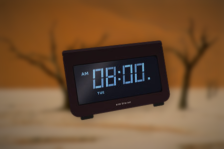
8:00
